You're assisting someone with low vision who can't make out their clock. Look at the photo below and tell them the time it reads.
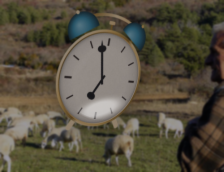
6:58
